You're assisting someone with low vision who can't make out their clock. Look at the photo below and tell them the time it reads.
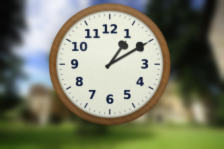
1:10
